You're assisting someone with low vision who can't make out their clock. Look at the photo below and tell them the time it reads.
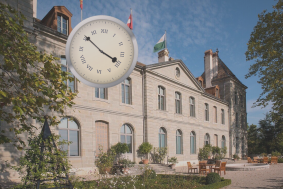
3:51
